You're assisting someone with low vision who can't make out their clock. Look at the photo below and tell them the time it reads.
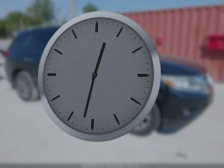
12:32
